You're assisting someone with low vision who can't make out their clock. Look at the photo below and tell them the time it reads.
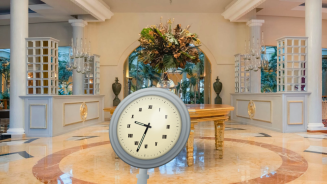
9:33
